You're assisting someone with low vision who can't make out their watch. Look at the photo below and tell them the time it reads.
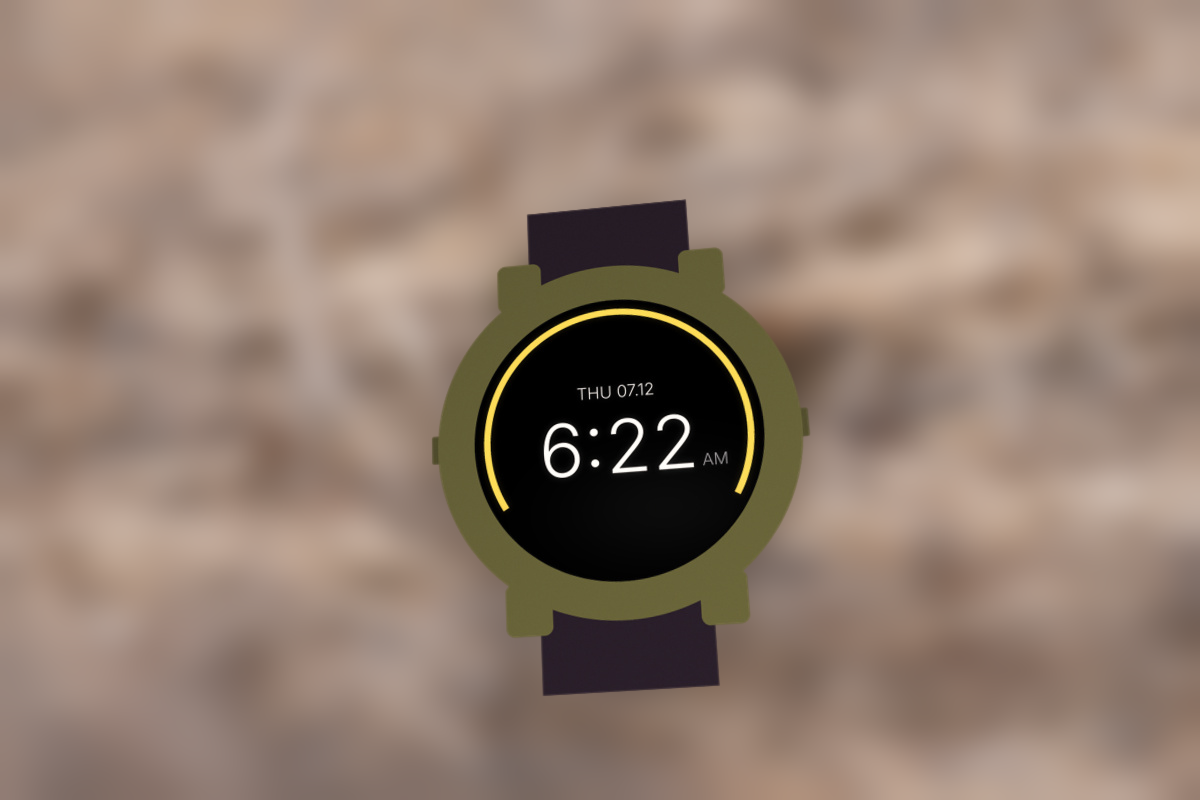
6:22
